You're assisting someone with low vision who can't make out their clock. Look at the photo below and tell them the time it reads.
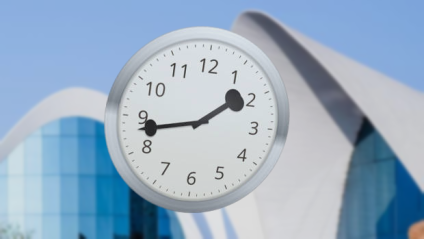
1:43
